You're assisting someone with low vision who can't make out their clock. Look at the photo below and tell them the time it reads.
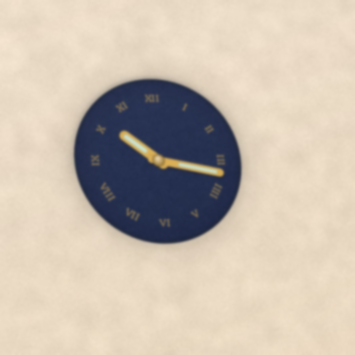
10:17
